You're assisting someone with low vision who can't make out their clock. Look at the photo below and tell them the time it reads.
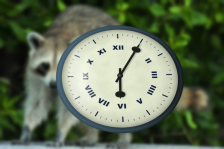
6:05
